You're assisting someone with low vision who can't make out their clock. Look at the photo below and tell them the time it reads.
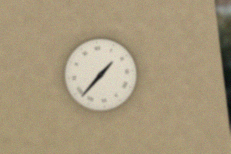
1:38
